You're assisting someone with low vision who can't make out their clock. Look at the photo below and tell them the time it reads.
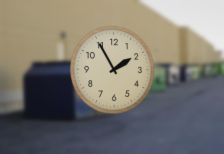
1:55
